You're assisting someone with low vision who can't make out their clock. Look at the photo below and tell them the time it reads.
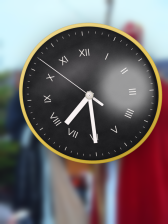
7:29:52
